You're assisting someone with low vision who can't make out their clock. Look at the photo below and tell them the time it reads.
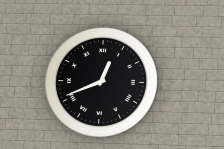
12:41
